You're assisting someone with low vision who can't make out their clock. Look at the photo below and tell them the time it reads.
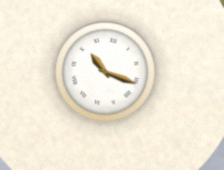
10:16
